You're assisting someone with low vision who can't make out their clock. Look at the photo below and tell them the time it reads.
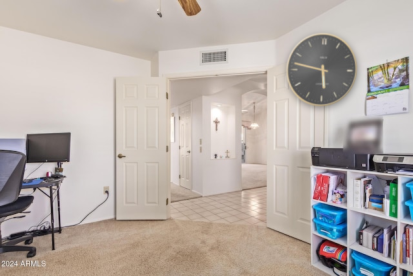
5:47
